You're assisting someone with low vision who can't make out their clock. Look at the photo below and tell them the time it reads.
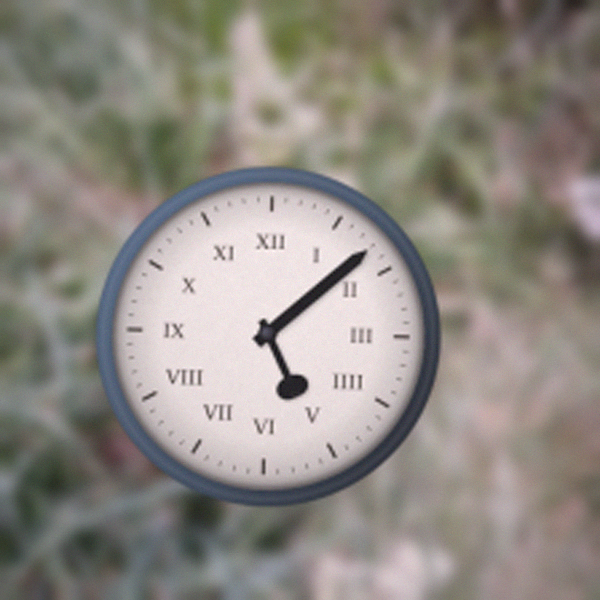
5:08
